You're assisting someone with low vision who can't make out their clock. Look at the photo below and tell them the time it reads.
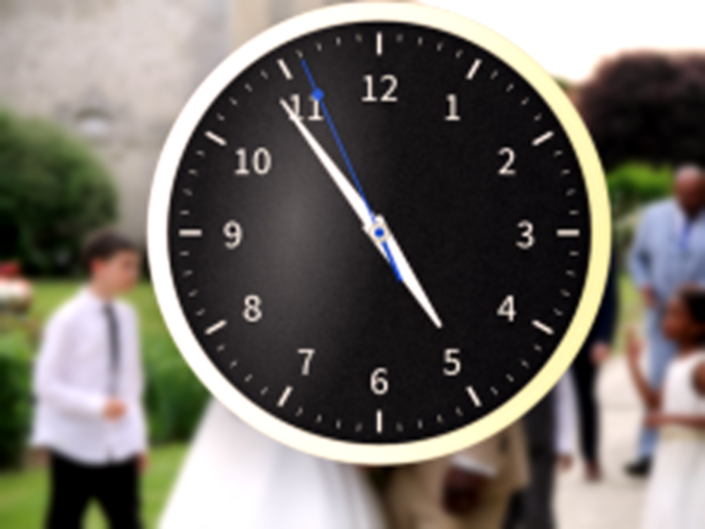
4:53:56
